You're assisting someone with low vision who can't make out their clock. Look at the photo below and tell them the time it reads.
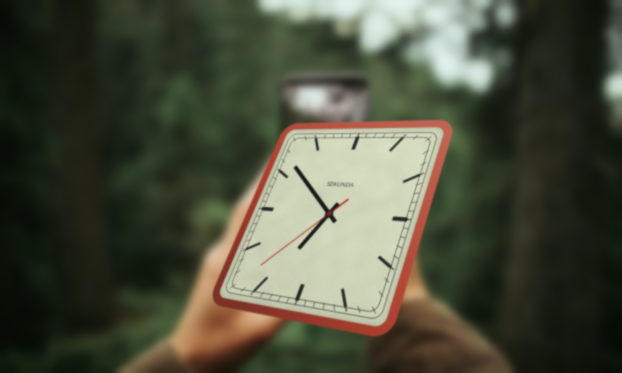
6:51:37
